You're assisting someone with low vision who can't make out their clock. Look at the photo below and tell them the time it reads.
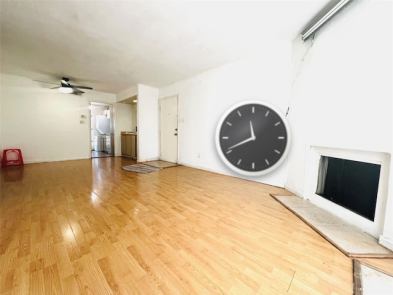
11:41
